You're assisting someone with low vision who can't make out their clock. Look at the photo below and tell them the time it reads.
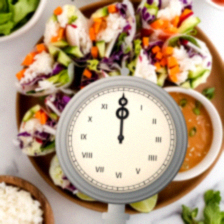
12:00
